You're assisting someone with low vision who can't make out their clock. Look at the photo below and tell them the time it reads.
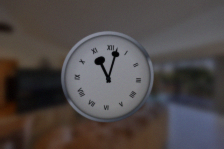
11:02
